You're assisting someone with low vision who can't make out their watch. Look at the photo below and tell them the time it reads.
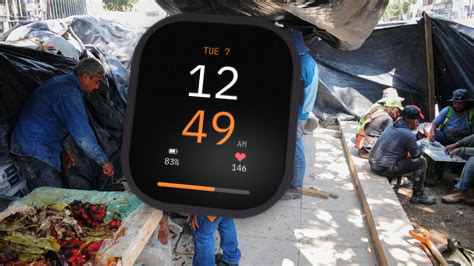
12:49
